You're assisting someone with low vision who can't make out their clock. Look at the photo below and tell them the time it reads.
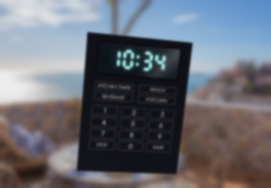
10:34
